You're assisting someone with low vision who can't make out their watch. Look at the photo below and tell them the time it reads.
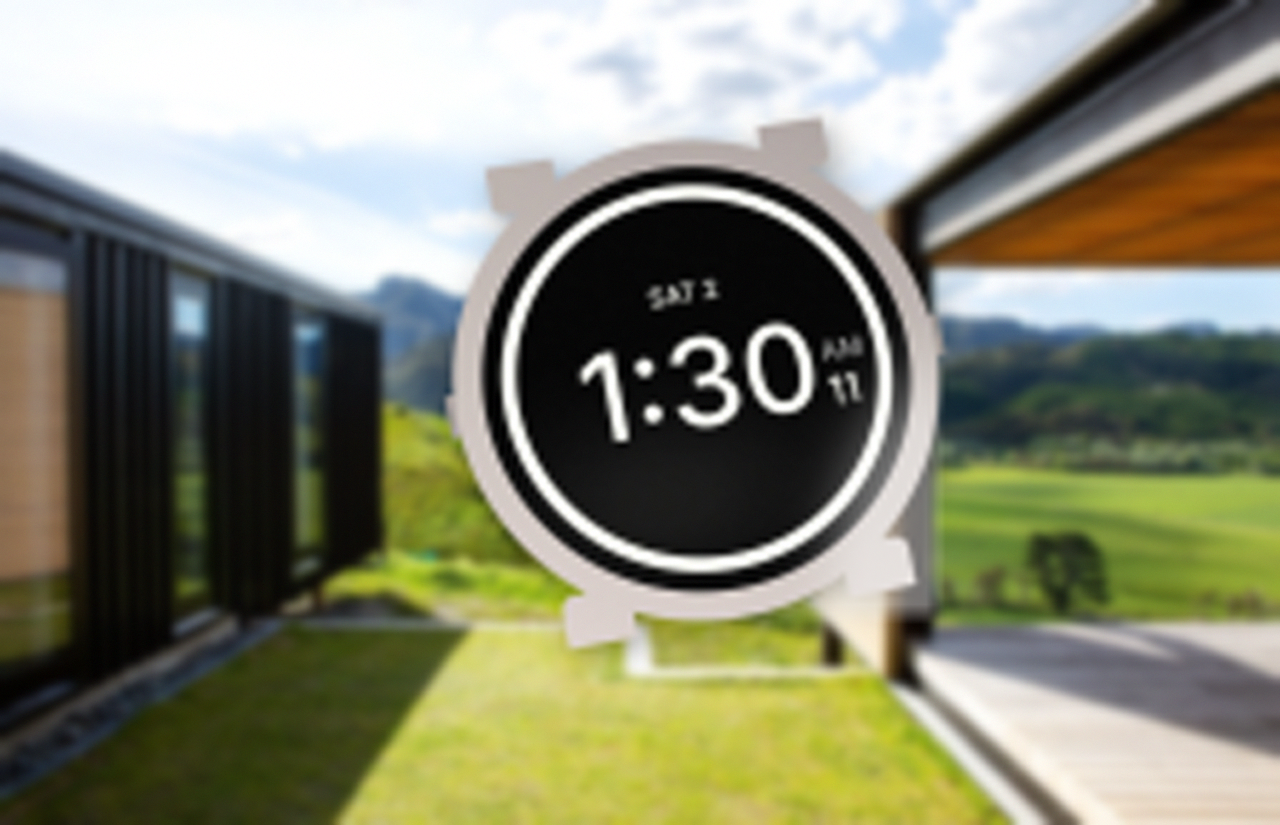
1:30
